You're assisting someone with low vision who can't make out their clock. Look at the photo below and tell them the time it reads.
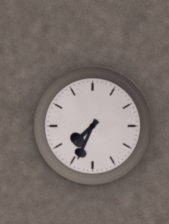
7:34
